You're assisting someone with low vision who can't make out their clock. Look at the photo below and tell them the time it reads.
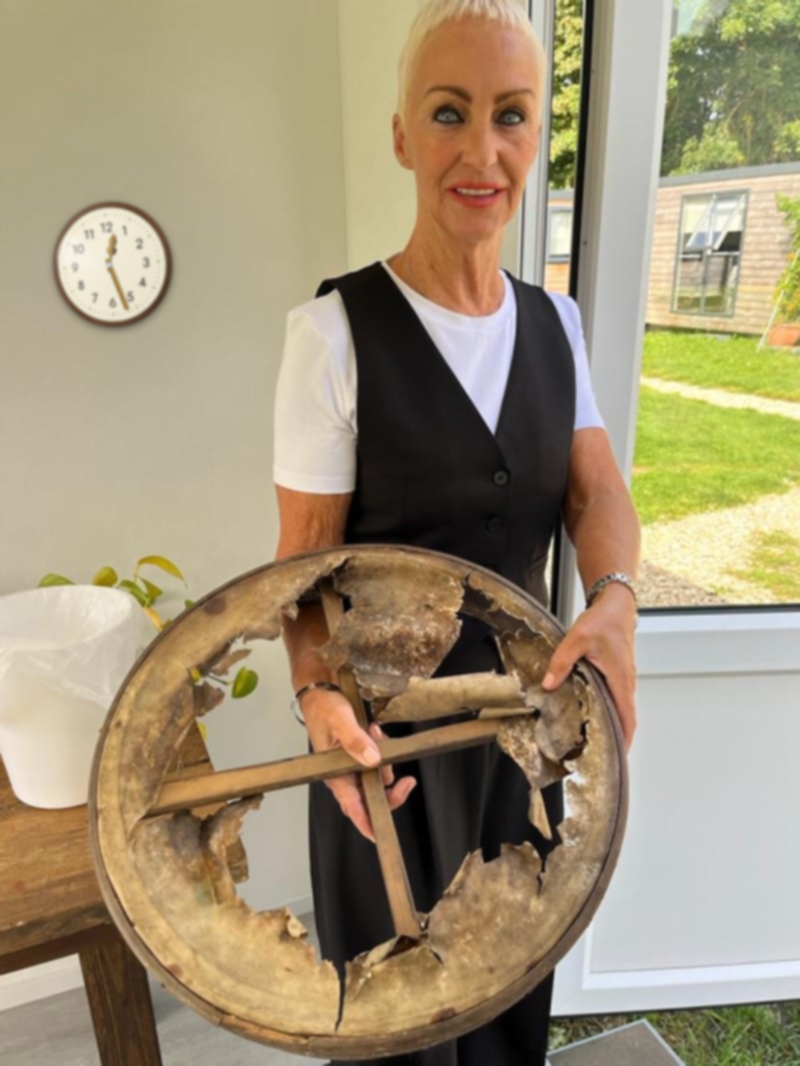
12:27
